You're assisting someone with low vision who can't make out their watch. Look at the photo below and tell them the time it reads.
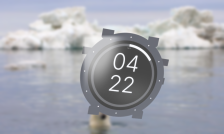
4:22
